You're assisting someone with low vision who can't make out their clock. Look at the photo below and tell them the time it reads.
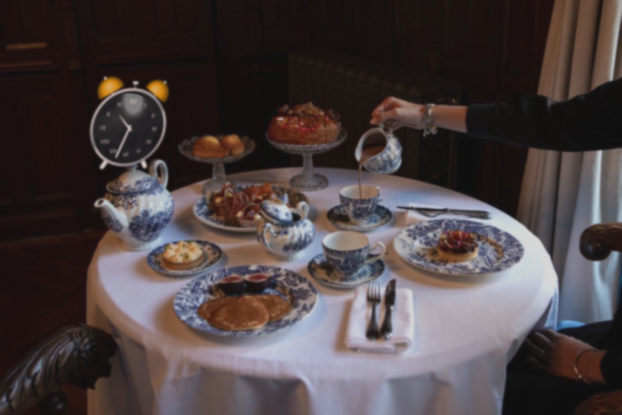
10:33
